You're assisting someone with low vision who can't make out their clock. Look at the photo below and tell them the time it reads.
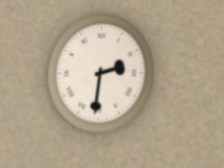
2:31
